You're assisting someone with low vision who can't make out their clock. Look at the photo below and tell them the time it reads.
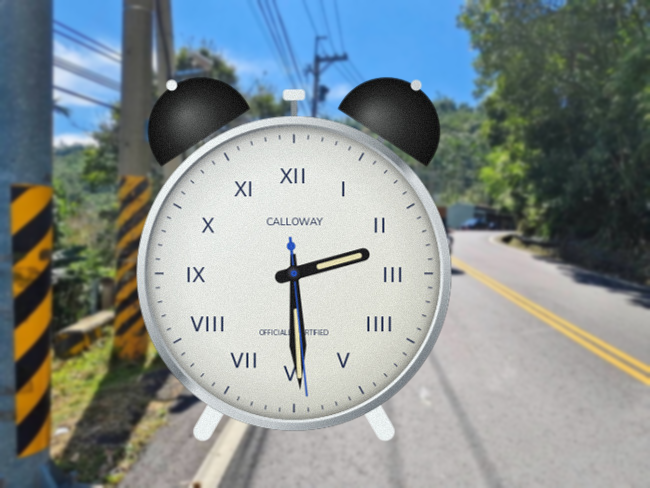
2:29:29
